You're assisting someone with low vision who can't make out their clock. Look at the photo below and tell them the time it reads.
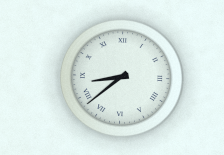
8:38
